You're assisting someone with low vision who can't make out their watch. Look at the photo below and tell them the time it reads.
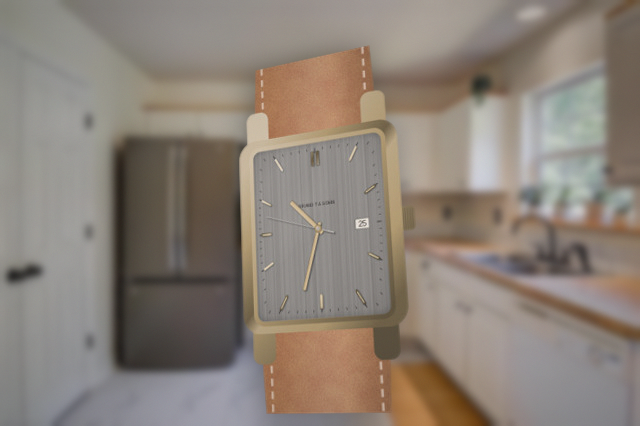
10:32:48
